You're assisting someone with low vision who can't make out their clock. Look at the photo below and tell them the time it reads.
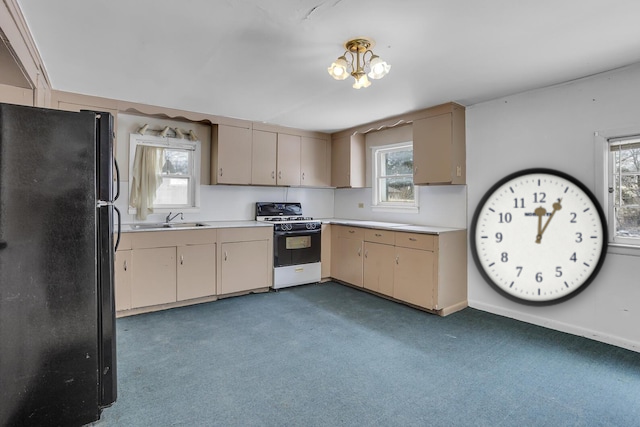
12:05
